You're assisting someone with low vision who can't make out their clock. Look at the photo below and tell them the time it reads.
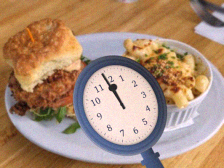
11:59
